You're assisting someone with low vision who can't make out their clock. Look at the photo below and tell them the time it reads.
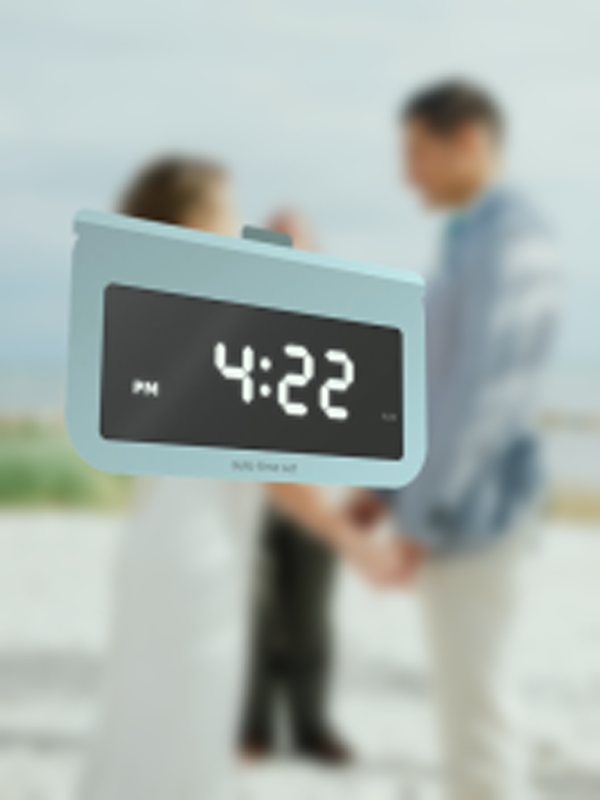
4:22
